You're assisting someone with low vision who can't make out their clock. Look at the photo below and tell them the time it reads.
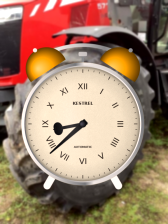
8:38
